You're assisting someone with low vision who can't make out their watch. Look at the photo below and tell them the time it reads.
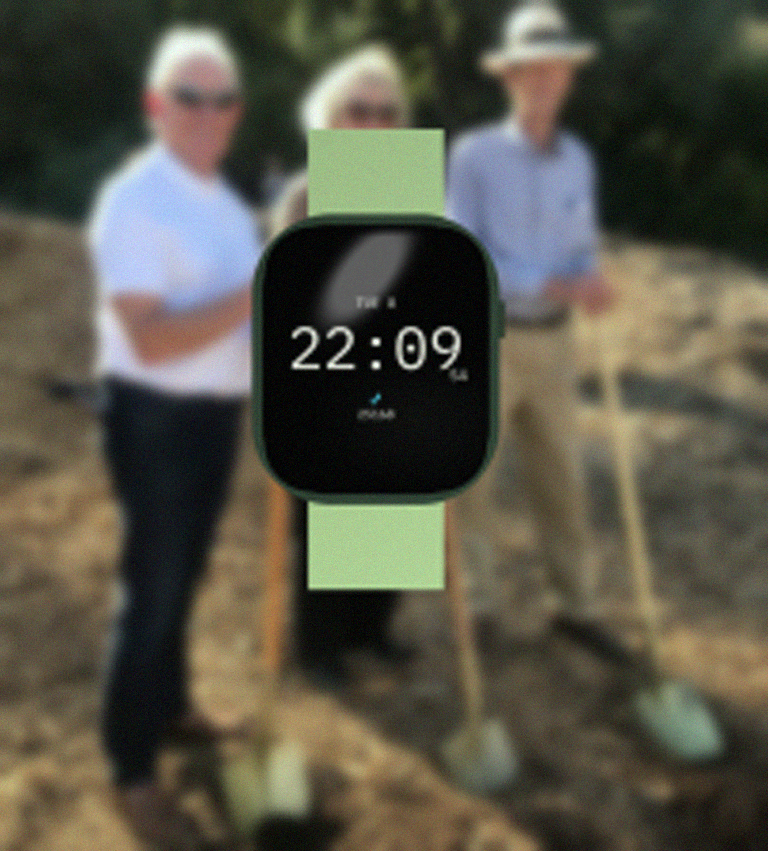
22:09
